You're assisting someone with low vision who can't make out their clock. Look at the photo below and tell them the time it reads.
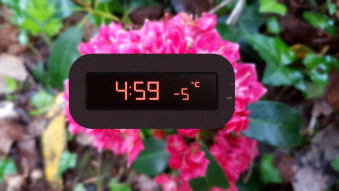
4:59
